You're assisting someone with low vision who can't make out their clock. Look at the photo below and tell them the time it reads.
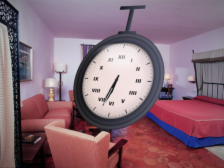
6:33
